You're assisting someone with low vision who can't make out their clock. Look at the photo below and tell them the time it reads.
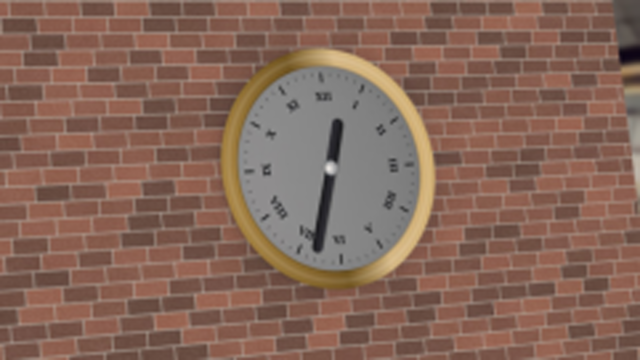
12:33
